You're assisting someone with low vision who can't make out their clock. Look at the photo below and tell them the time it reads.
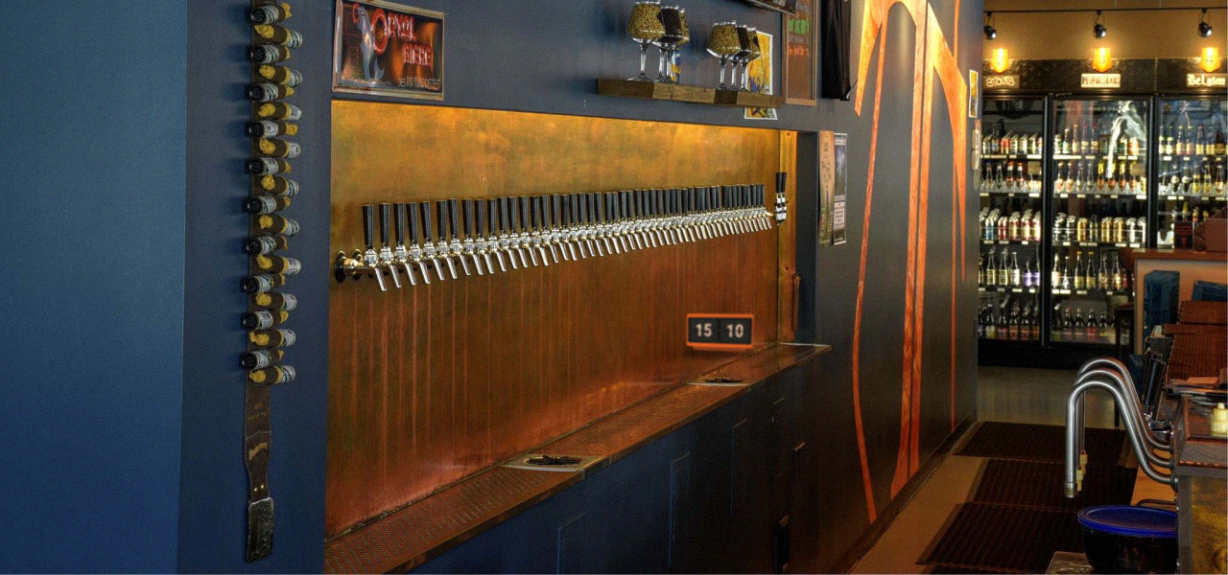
15:10
